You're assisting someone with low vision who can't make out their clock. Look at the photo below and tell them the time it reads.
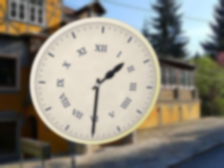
1:30
